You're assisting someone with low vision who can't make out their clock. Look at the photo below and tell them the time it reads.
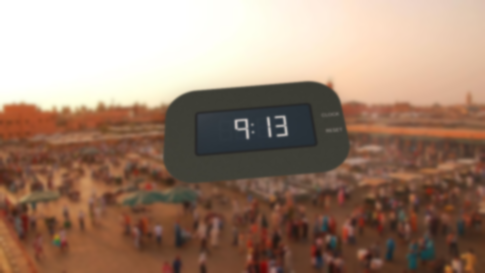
9:13
